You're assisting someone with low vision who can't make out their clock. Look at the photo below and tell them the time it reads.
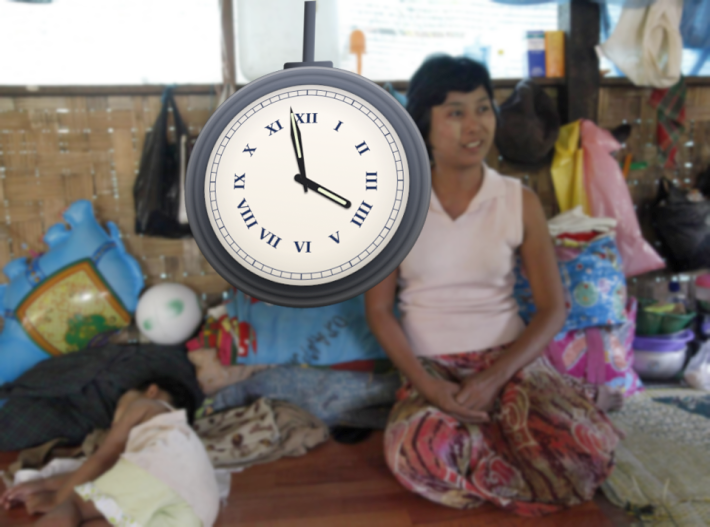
3:58
